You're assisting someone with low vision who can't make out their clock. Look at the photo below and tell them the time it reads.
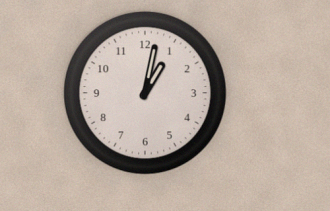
1:02
